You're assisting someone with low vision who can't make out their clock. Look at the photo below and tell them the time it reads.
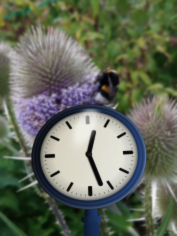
12:27
